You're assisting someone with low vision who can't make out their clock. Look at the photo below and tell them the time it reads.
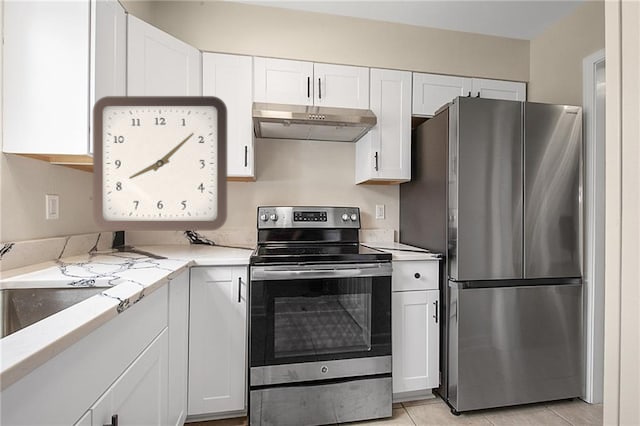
8:08
